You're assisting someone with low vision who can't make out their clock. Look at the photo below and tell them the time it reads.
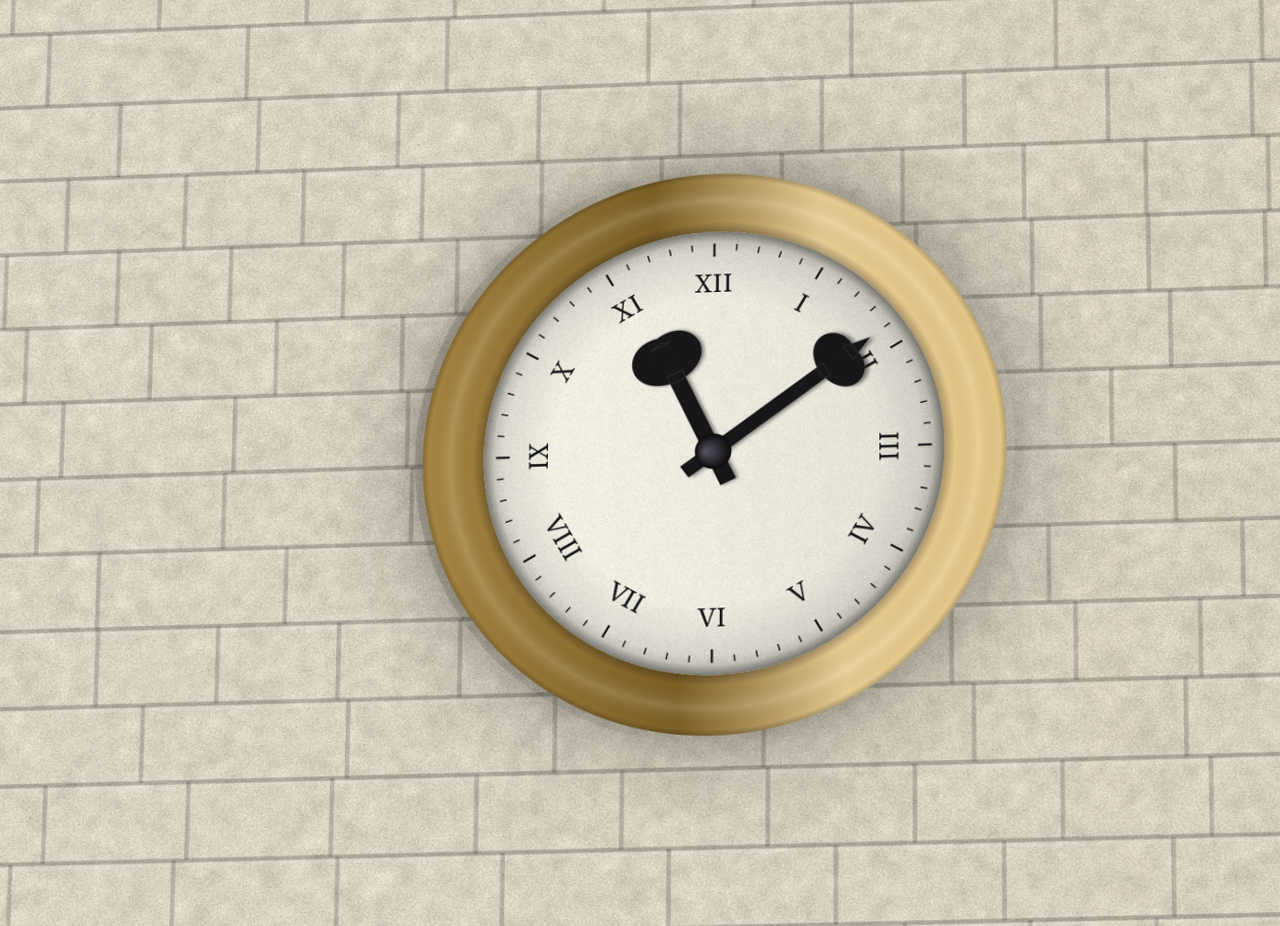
11:09
